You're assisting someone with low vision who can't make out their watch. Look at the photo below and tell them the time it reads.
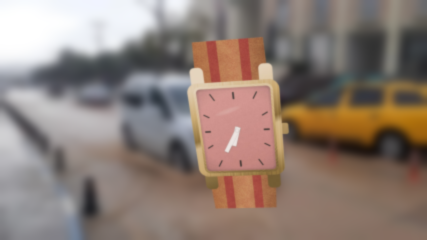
6:35
